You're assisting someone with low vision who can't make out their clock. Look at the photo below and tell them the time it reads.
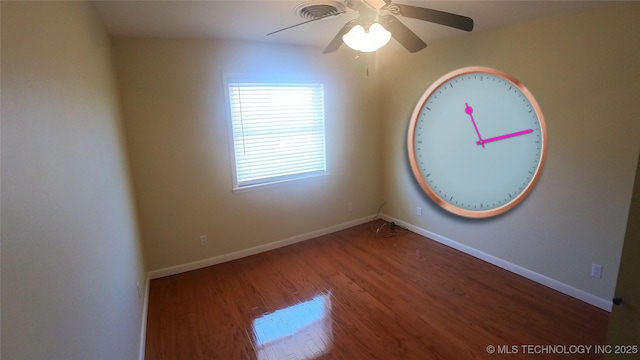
11:13
